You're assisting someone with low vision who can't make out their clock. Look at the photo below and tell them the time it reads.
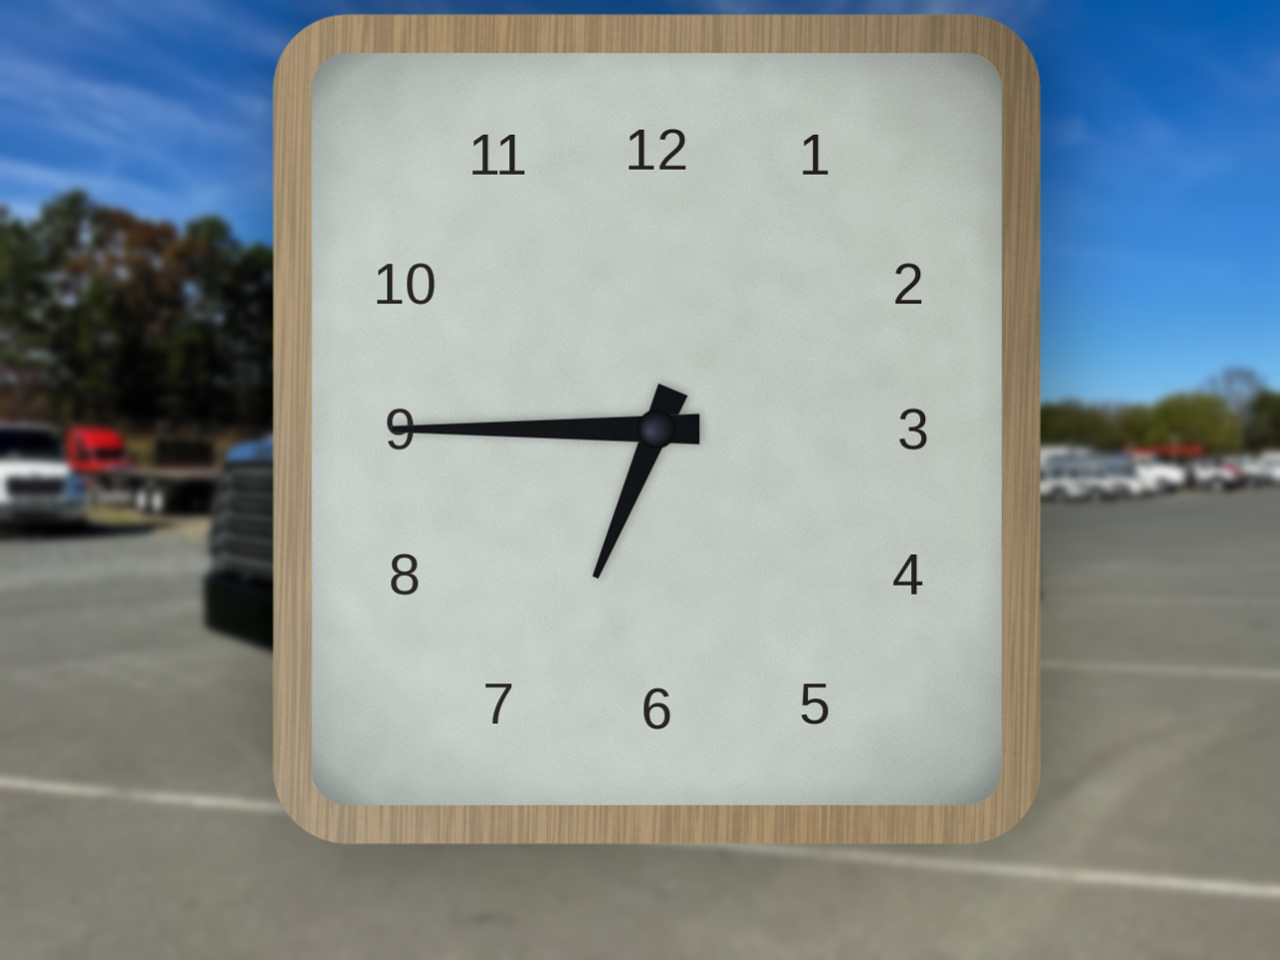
6:45
